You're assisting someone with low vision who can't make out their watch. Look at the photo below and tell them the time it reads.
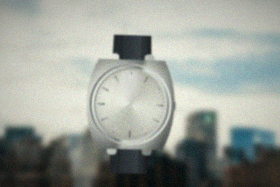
7:36
